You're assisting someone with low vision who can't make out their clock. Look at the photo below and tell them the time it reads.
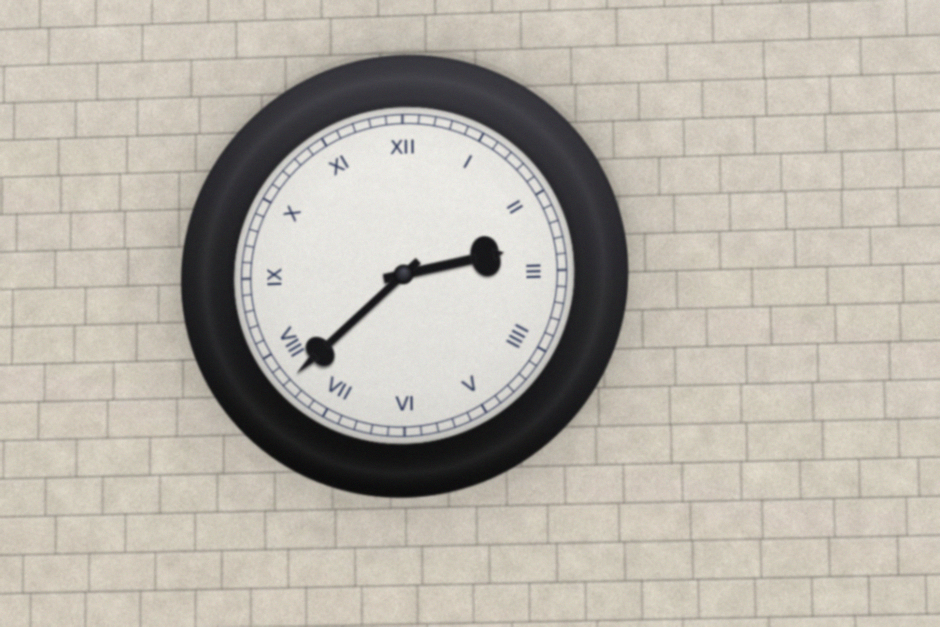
2:38
